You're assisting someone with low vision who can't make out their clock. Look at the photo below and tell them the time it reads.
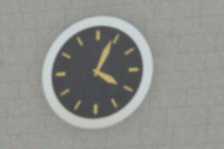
4:04
